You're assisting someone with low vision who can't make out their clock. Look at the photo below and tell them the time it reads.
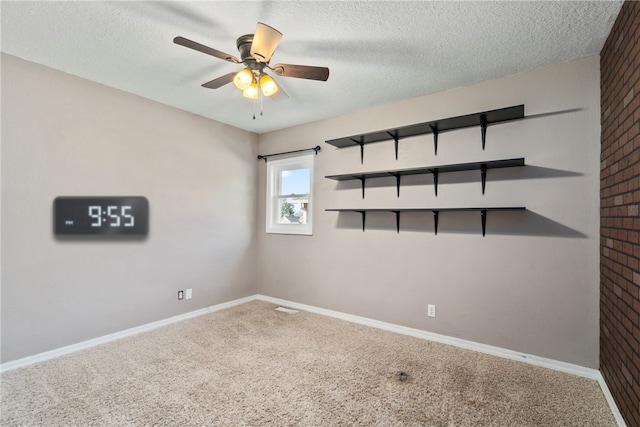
9:55
